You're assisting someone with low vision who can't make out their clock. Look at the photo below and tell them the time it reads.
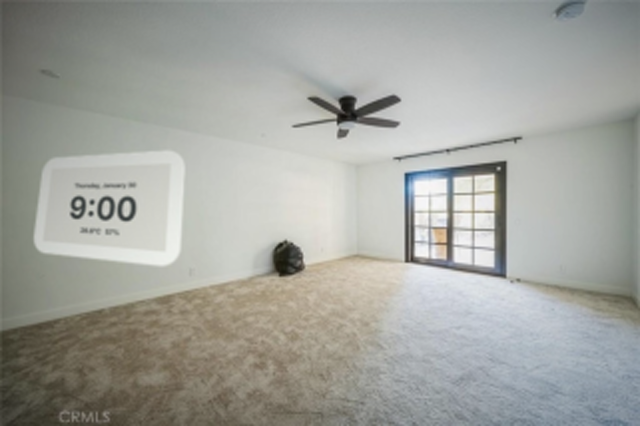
9:00
